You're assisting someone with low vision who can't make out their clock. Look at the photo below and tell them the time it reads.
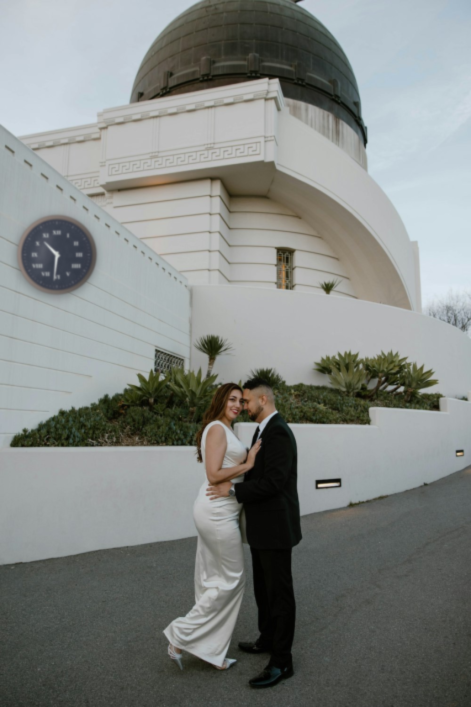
10:31
